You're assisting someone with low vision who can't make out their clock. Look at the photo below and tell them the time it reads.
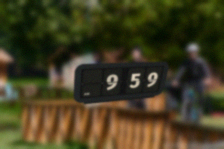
9:59
